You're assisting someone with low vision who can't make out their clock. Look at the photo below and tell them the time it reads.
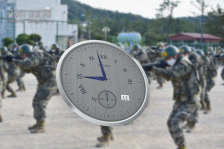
8:58
